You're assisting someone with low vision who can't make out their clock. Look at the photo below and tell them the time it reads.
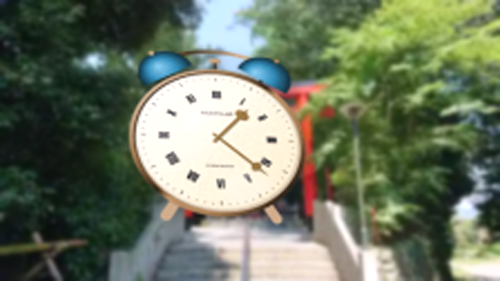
1:22
